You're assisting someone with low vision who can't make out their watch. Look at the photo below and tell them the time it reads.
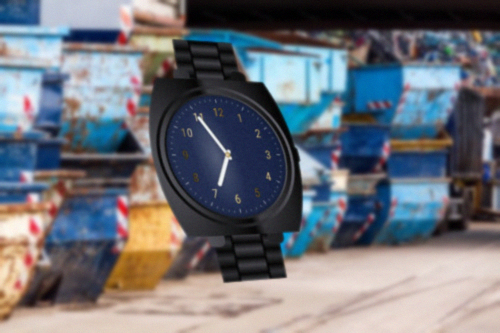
6:55
